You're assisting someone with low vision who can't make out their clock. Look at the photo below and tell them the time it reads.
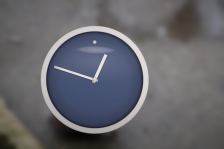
12:48
